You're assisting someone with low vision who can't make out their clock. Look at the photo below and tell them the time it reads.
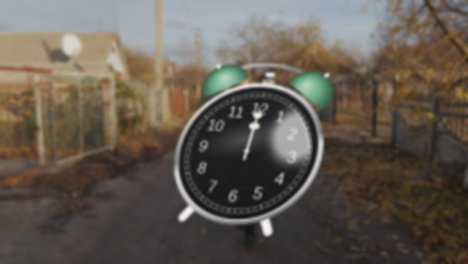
12:00
